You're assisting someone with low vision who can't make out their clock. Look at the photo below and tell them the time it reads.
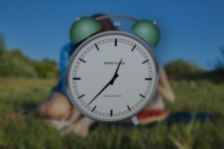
12:37
